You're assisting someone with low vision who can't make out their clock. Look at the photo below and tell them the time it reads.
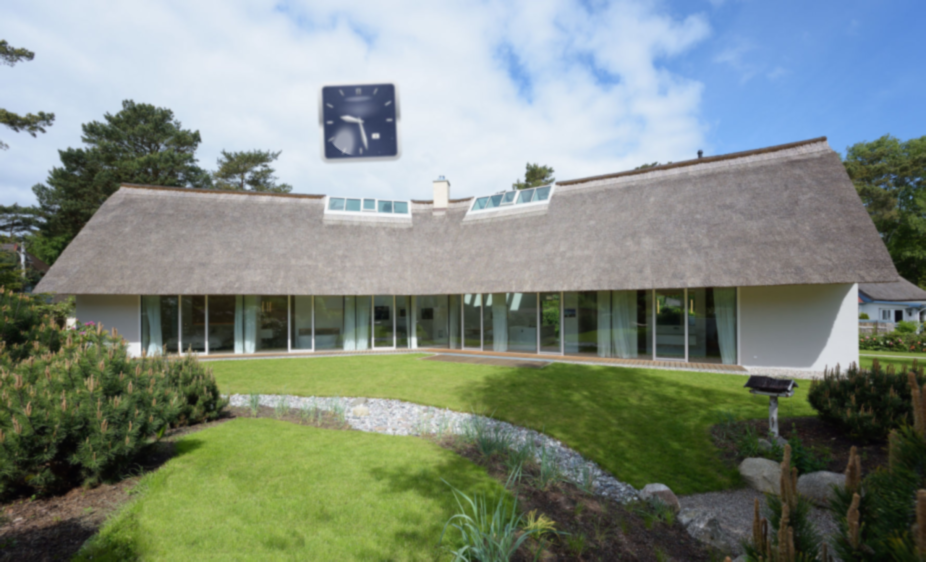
9:28
